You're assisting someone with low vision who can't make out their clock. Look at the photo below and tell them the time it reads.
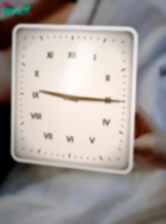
9:15
